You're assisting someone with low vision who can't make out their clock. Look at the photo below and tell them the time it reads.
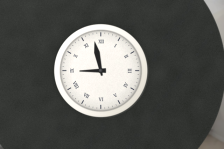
8:58
